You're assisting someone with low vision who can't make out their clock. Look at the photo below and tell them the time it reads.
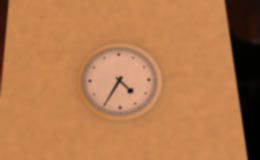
4:35
